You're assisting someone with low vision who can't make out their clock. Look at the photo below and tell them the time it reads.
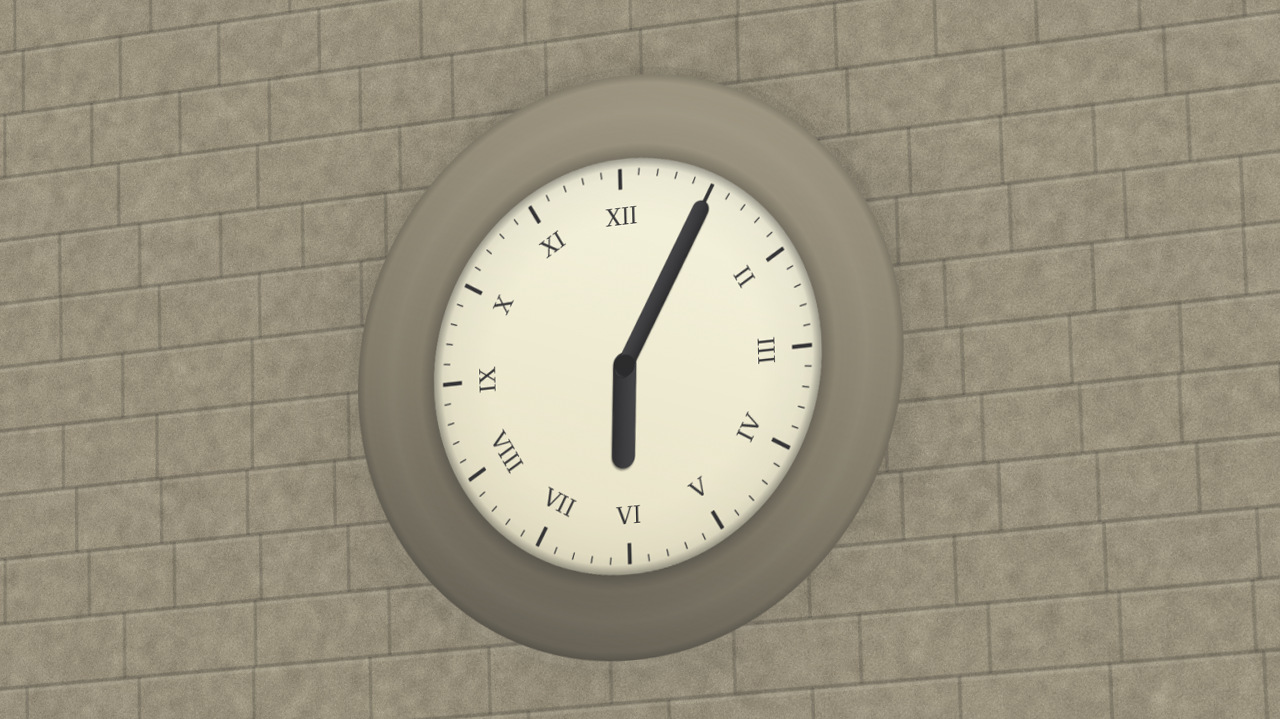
6:05
